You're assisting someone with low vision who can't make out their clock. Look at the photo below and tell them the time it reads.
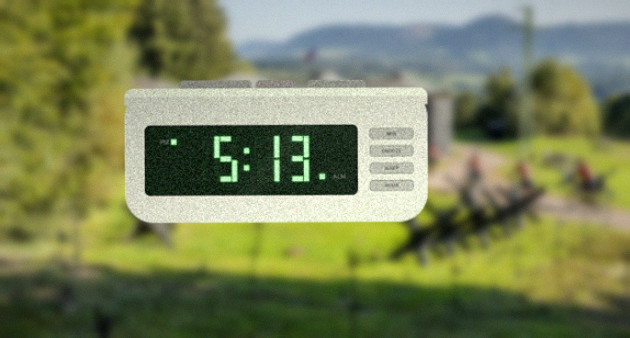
5:13
